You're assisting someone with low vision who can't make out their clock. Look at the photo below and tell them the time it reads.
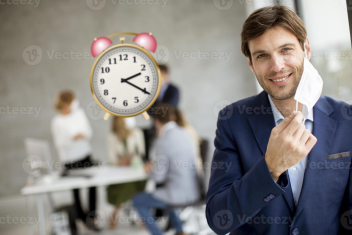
2:20
